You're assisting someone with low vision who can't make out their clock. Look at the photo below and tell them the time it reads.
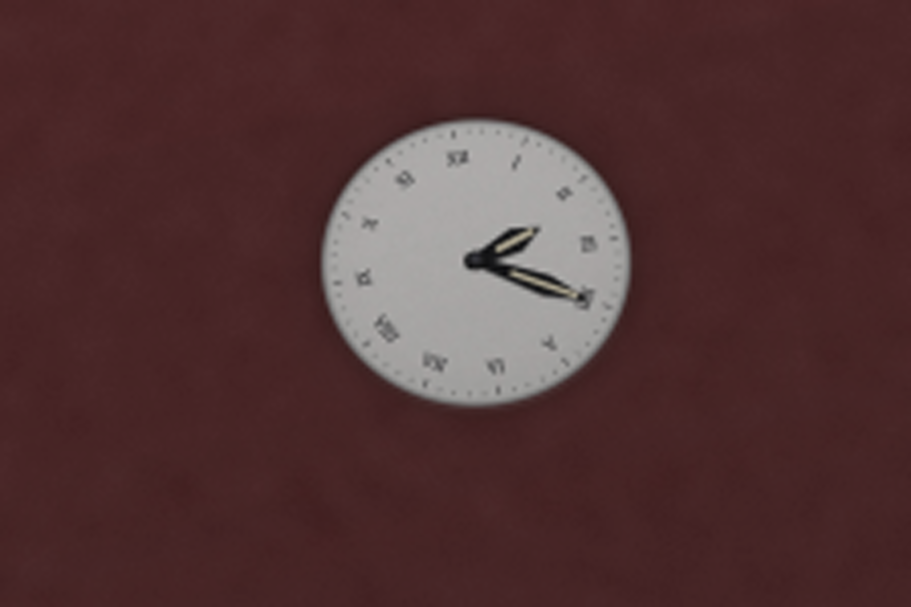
2:20
